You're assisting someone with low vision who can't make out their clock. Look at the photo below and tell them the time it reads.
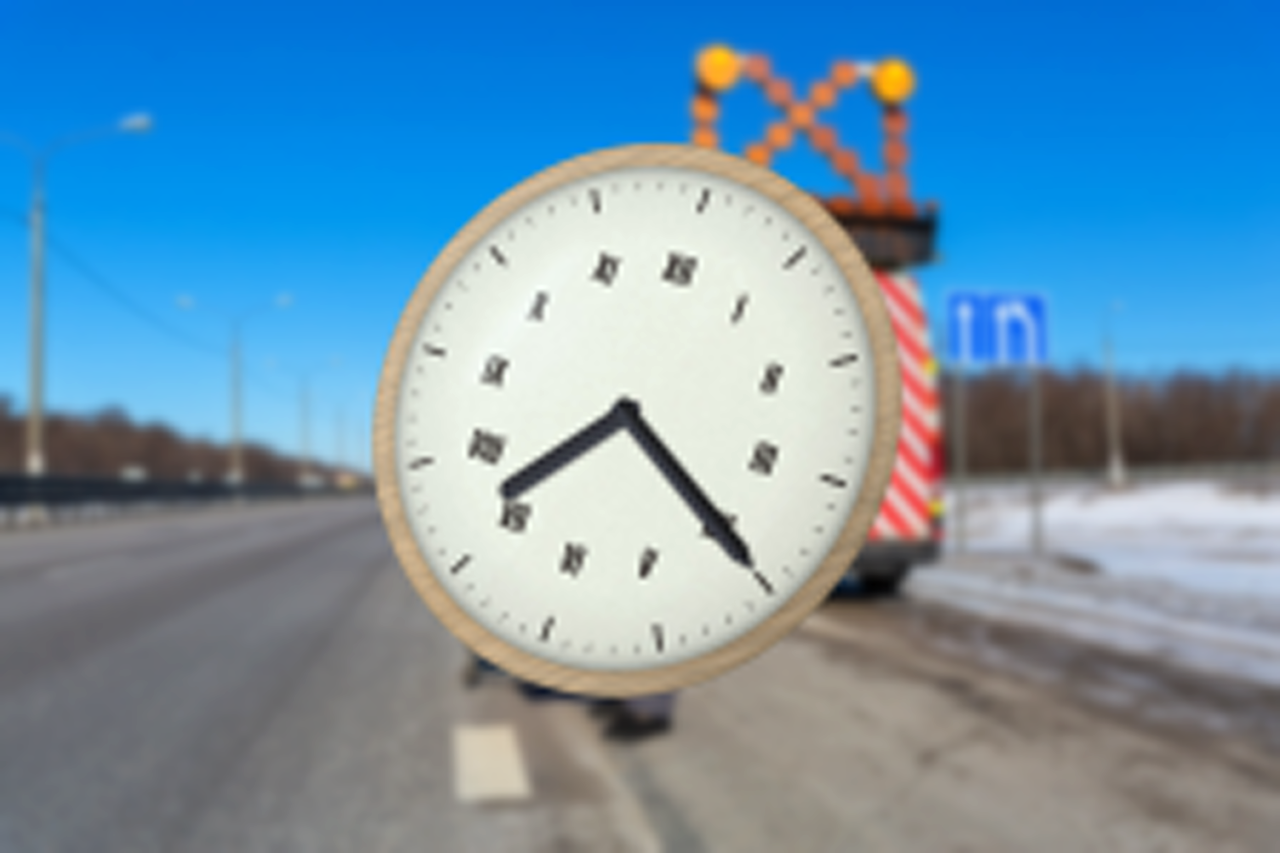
7:20
